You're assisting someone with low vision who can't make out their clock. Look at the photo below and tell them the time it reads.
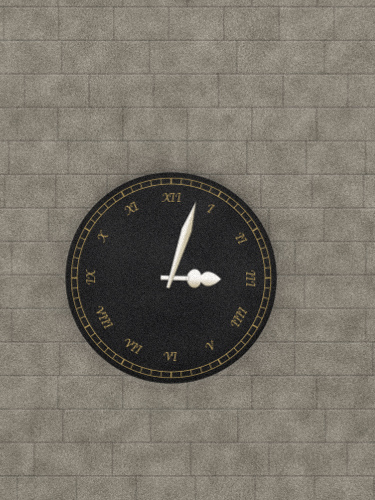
3:03
